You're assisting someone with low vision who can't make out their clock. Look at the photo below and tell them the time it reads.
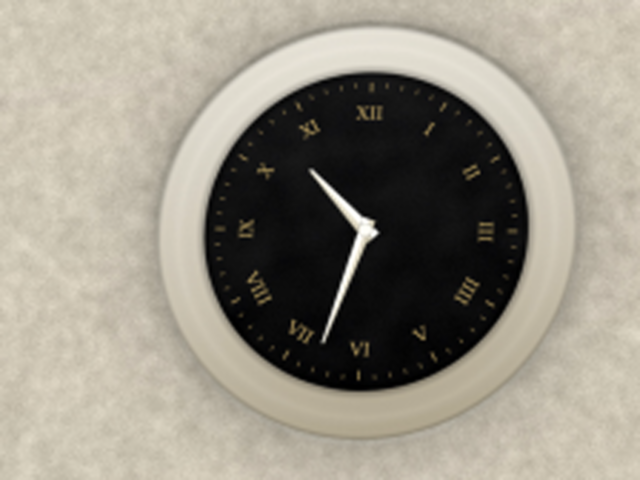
10:33
